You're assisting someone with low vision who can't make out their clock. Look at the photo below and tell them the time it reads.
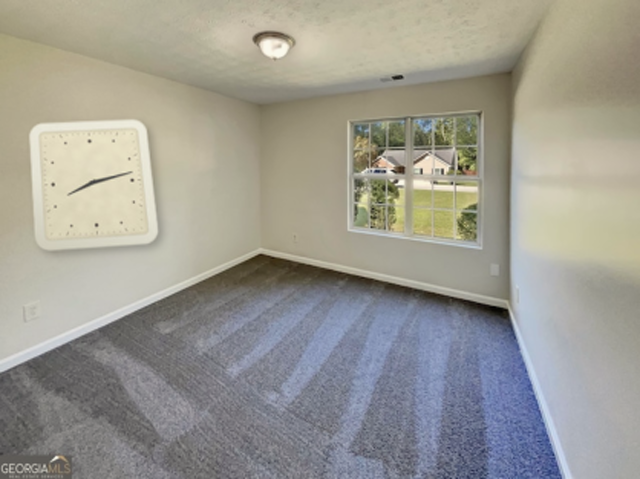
8:13
